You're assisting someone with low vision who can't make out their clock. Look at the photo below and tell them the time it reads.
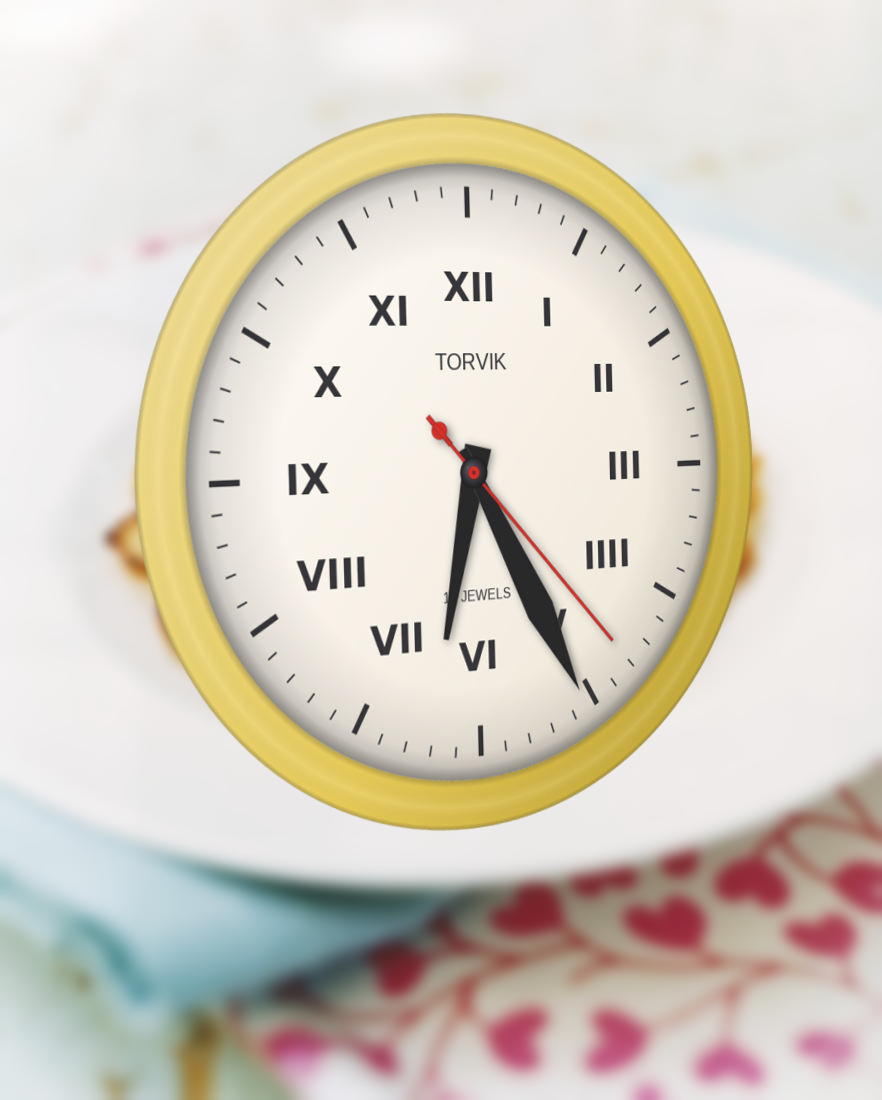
6:25:23
